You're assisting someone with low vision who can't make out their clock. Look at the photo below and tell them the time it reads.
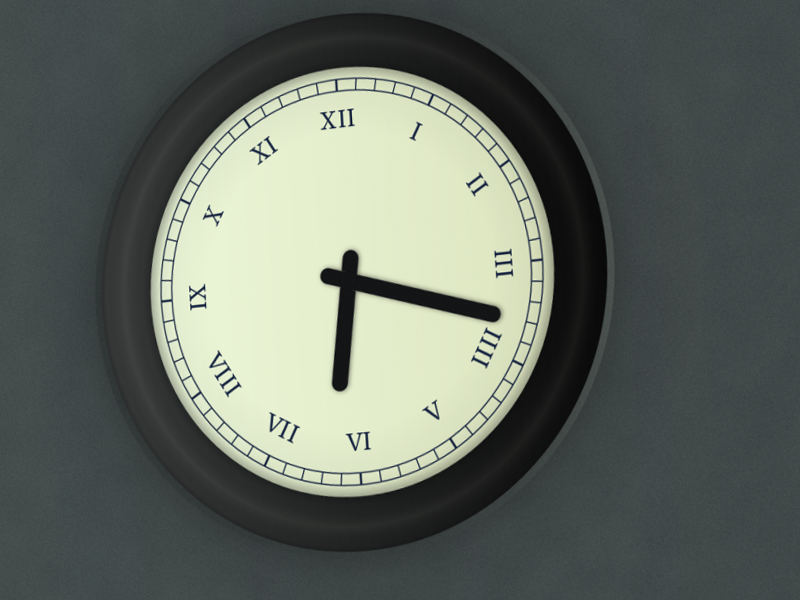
6:18
